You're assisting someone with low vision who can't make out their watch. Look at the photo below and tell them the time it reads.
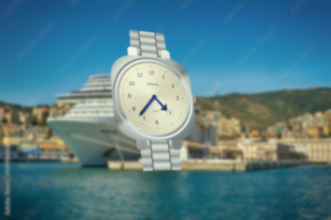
4:37
